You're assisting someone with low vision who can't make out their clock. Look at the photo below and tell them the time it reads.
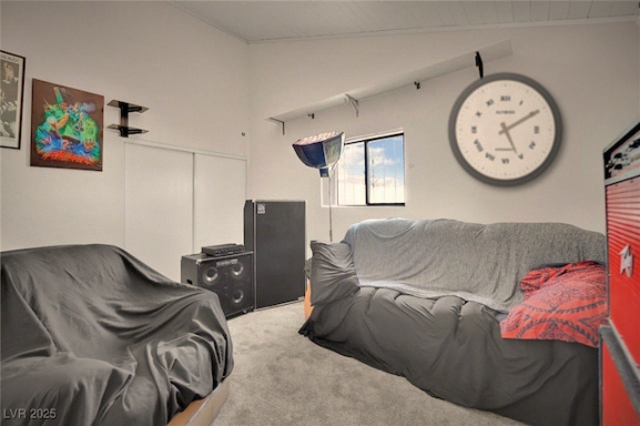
5:10
